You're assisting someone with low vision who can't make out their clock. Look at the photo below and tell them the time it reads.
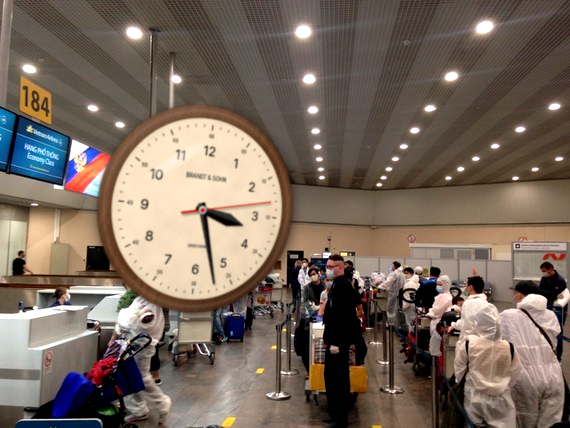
3:27:13
